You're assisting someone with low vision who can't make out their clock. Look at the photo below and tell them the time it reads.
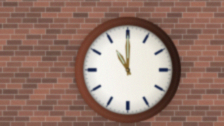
11:00
